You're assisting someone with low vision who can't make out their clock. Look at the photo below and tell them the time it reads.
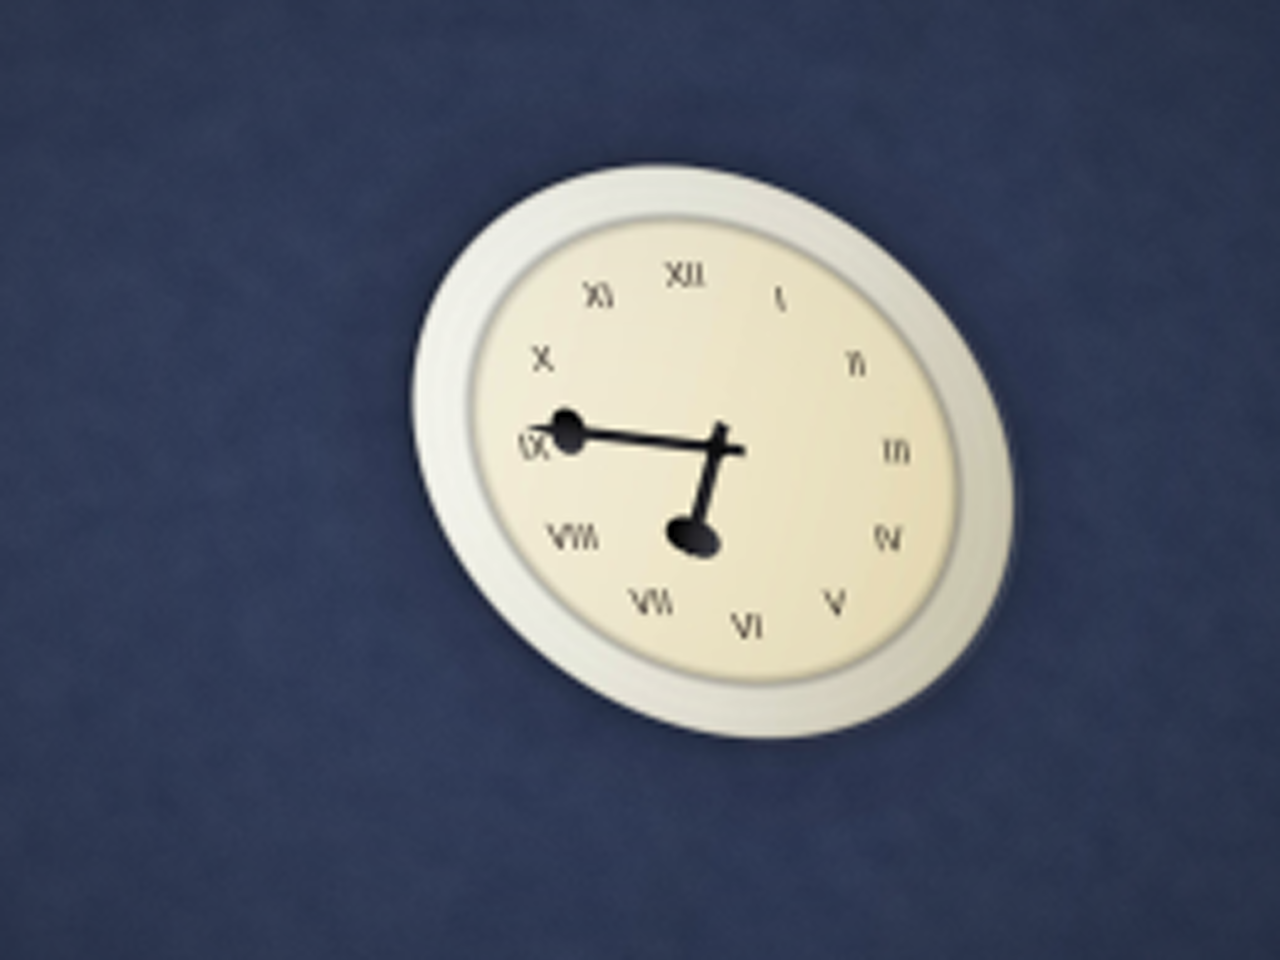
6:46
